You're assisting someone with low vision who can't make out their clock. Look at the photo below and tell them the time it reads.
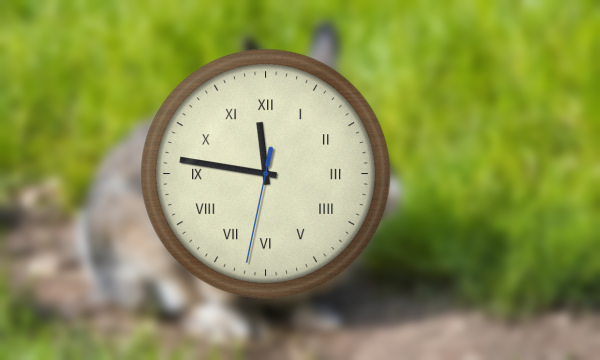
11:46:32
